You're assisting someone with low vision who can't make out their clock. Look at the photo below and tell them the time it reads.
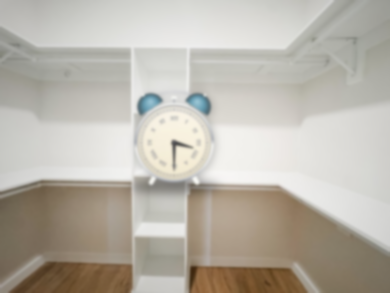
3:30
